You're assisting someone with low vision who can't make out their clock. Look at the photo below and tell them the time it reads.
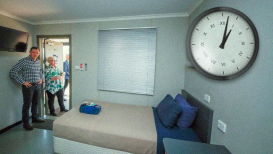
1:02
